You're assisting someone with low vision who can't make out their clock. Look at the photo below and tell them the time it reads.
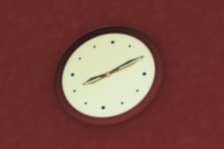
8:10
